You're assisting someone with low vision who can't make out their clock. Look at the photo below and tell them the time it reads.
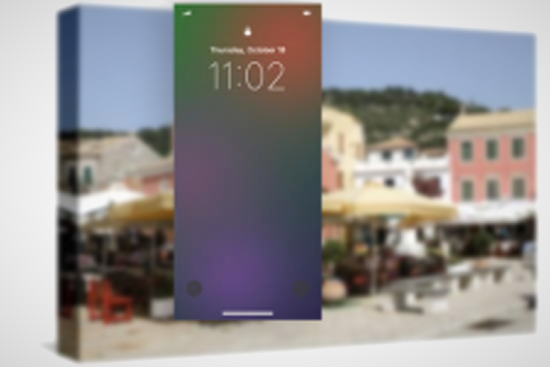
11:02
